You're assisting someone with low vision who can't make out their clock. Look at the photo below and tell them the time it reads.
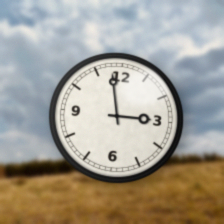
2:58
